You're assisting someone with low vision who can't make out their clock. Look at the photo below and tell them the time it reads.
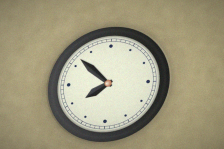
7:52
